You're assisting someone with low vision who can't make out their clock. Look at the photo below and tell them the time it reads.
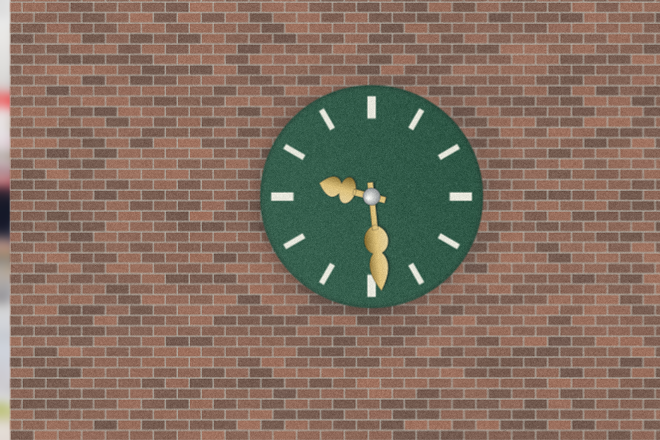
9:29
